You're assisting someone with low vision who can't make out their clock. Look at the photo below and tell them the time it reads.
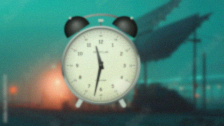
11:32
